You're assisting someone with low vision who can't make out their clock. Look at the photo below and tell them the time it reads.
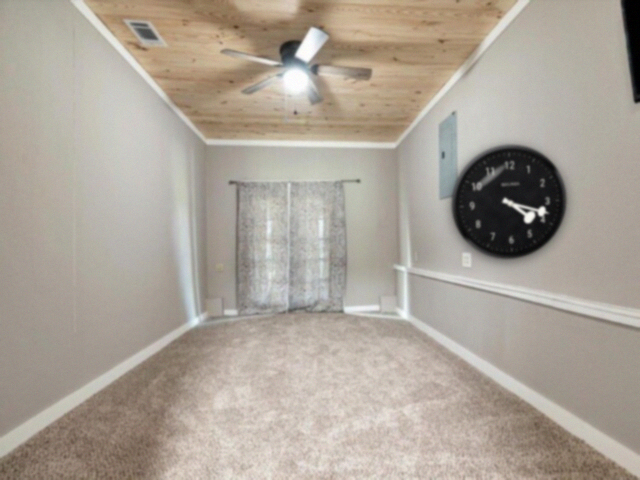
4:18
